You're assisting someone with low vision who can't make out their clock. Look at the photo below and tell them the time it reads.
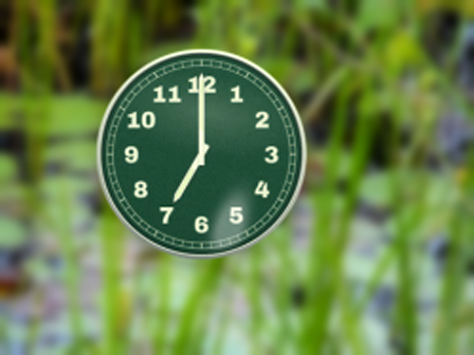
7:00
